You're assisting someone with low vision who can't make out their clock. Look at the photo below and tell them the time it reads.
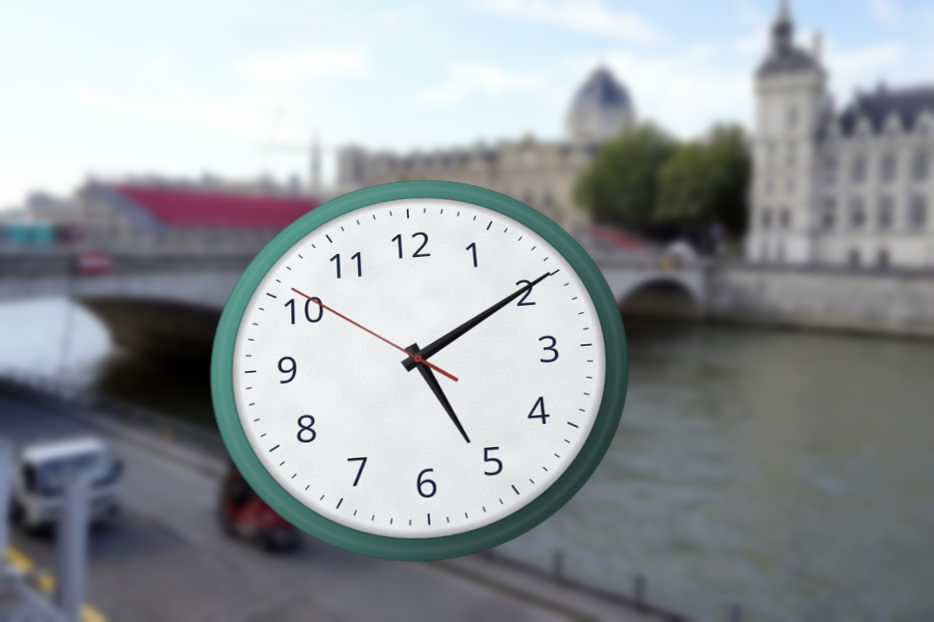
5:09:51
